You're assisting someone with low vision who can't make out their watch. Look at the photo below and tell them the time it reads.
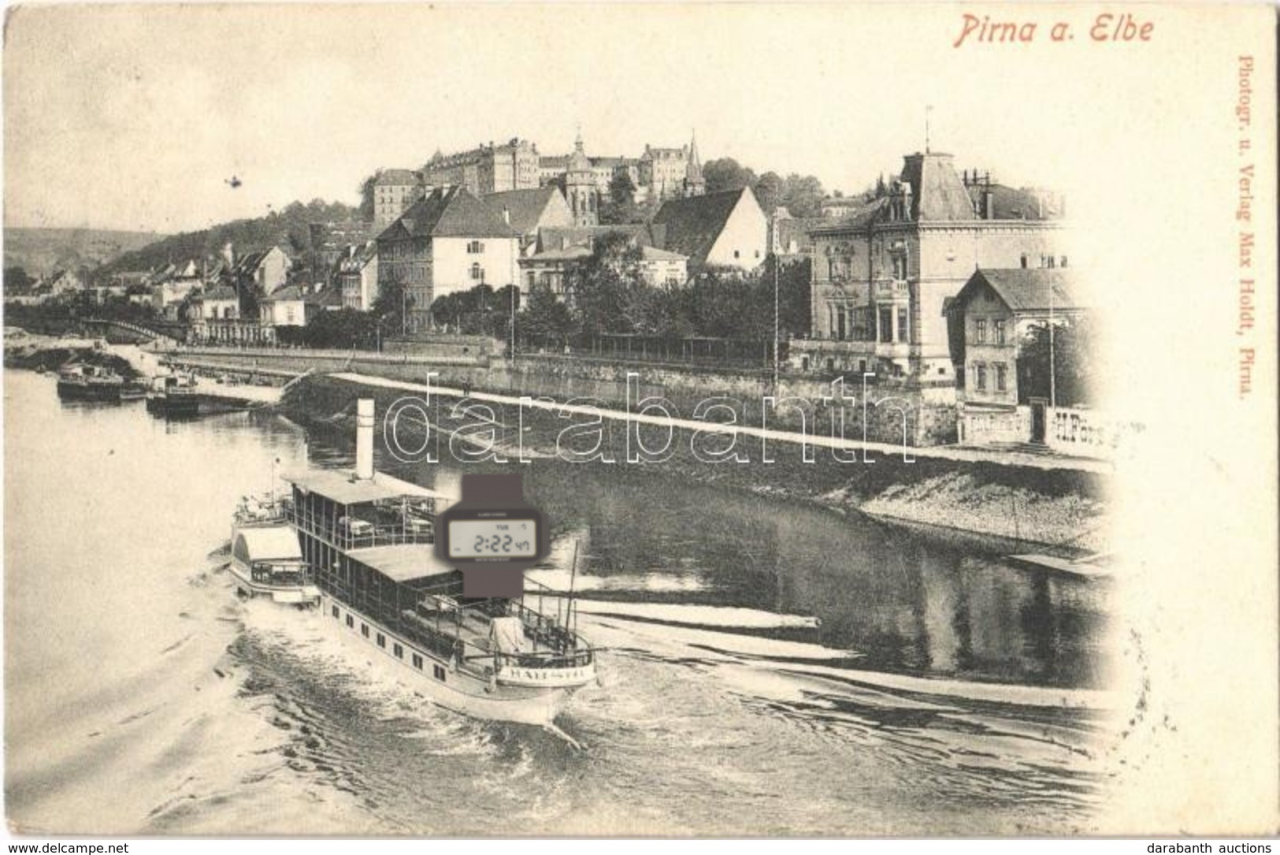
2:22
